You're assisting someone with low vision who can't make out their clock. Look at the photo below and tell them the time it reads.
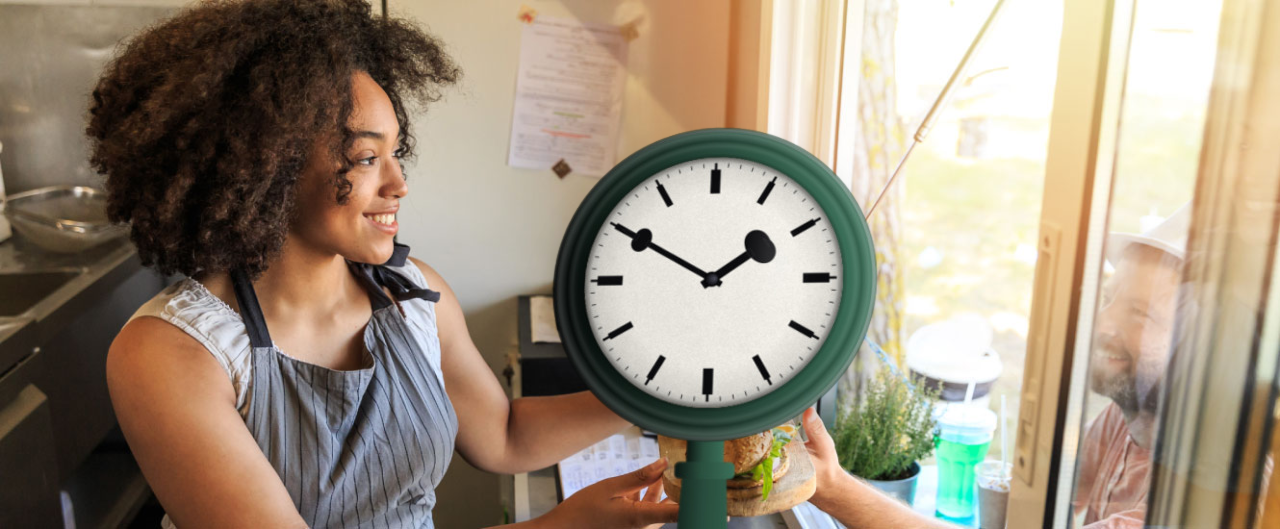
1:50
